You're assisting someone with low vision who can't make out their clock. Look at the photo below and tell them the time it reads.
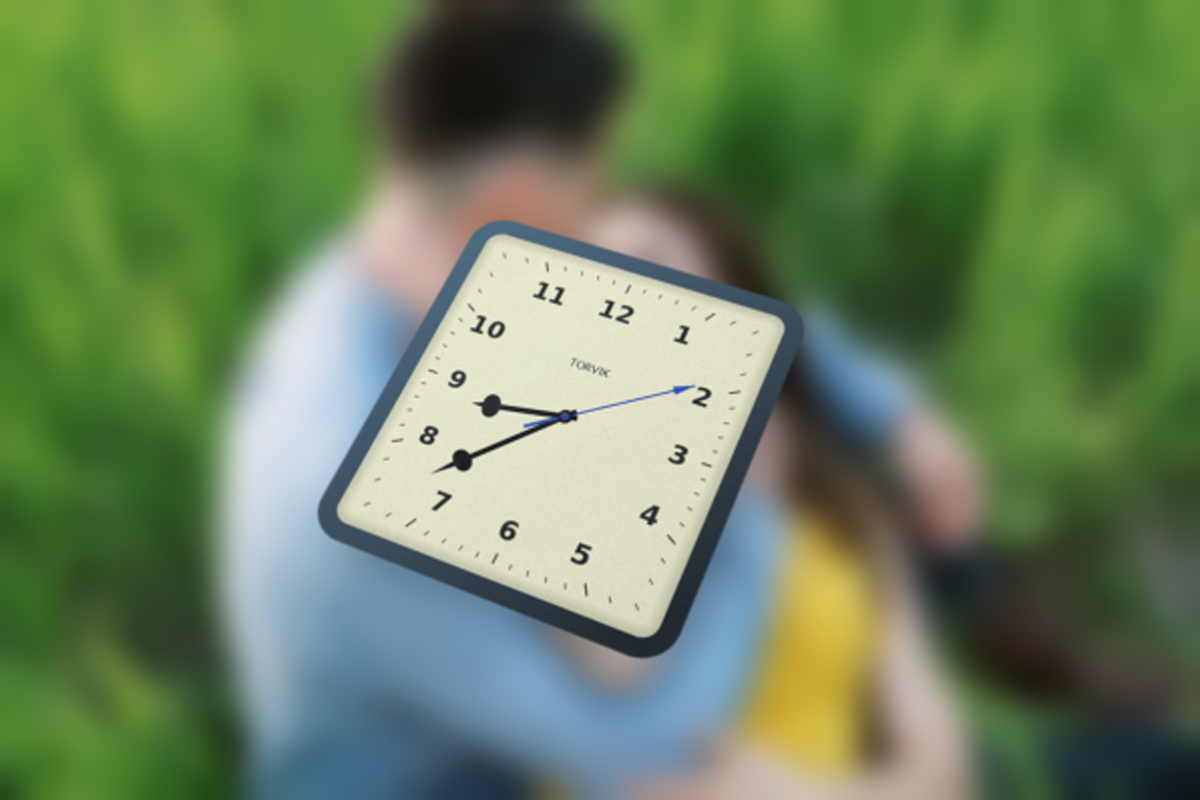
8:37:09
